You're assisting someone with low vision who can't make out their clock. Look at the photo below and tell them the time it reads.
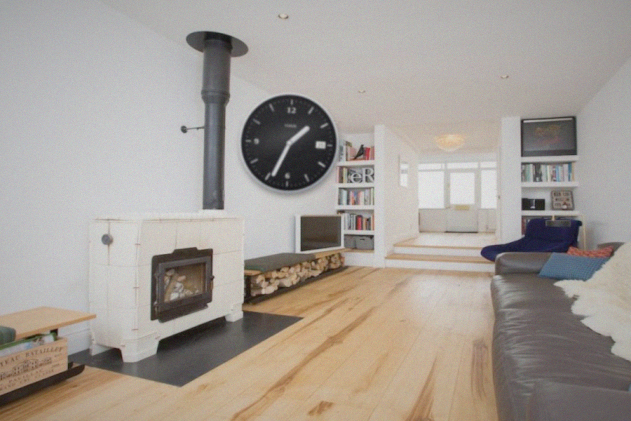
1:34
